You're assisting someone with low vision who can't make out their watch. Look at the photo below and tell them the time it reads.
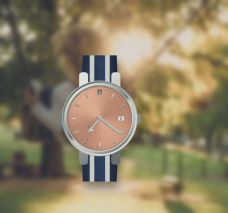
7:21
